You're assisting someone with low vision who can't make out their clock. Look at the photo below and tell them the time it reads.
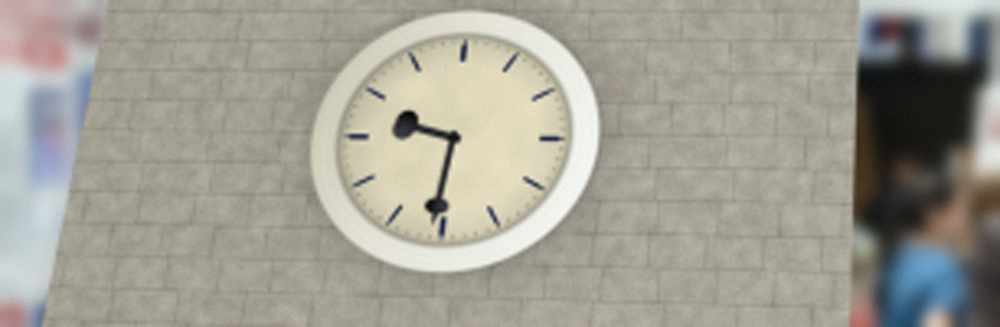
9:31
